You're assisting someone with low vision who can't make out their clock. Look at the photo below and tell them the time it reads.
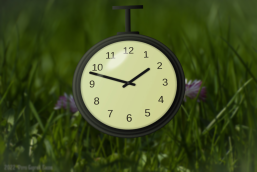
1:48
